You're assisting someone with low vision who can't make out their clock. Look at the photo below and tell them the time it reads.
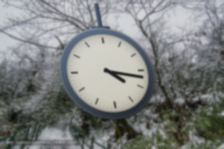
4:17
